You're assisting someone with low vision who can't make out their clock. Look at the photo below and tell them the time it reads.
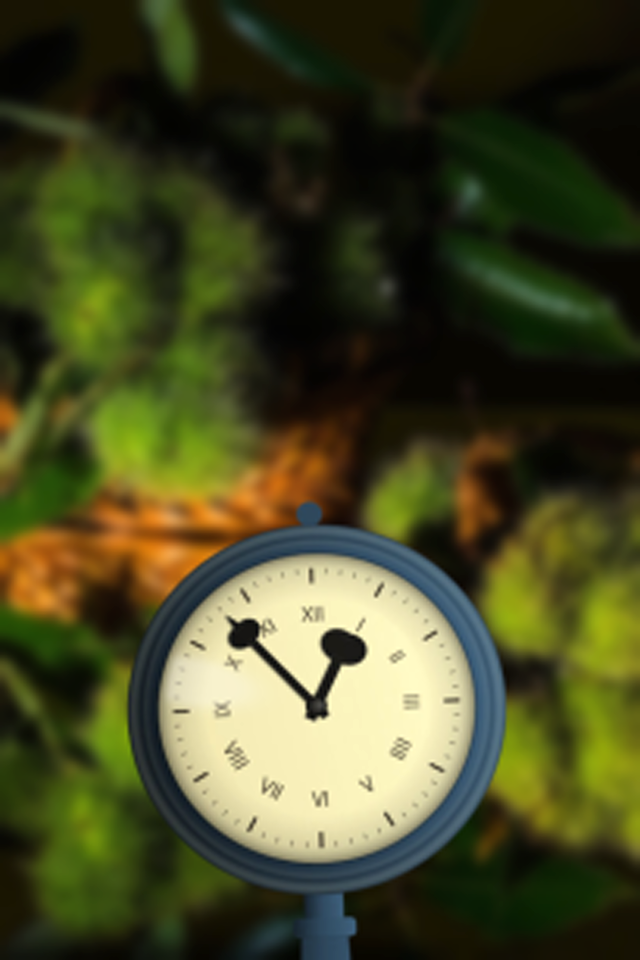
12:53
